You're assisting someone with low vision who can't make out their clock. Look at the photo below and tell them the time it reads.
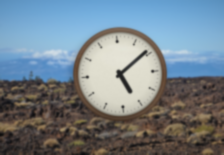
5:09
